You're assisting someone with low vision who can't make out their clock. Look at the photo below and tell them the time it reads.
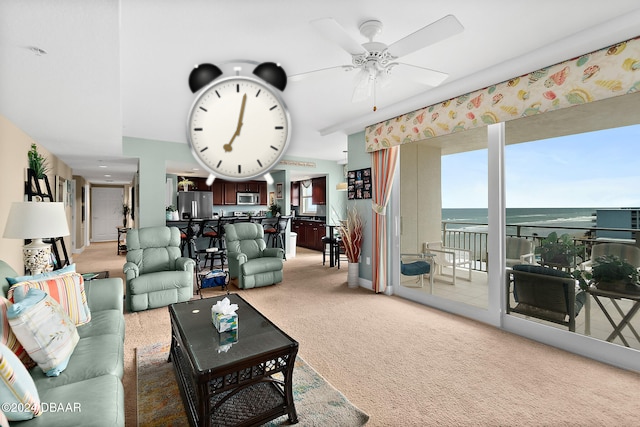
7:02
